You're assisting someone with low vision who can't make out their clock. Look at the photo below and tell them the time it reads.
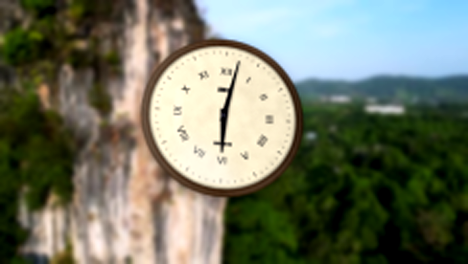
6:02
